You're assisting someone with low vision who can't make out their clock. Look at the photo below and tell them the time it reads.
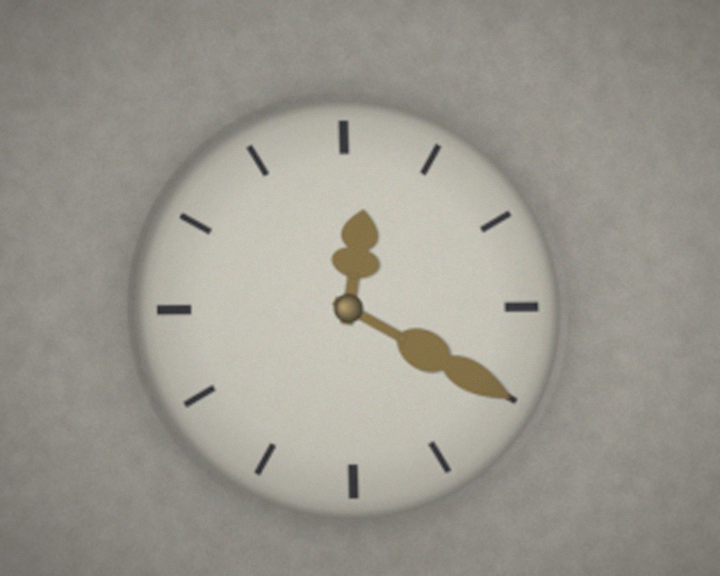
12:20
